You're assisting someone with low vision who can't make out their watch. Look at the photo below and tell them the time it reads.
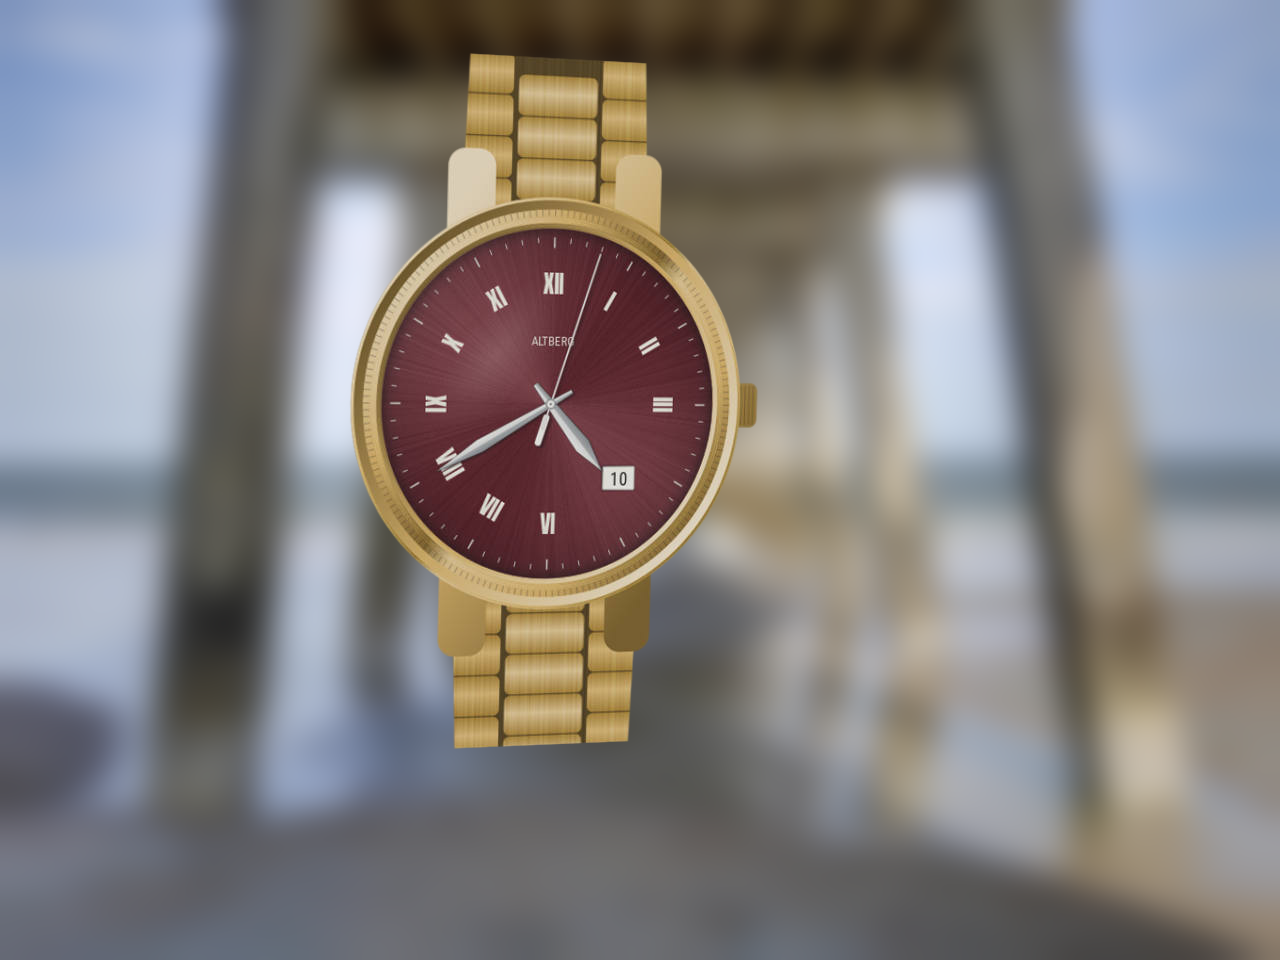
4:40:03
